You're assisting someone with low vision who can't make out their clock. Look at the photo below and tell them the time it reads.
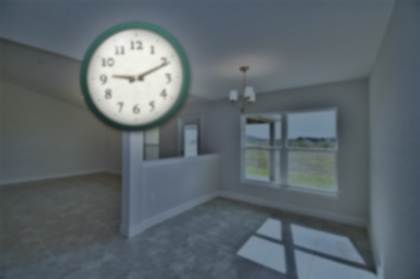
9:11
